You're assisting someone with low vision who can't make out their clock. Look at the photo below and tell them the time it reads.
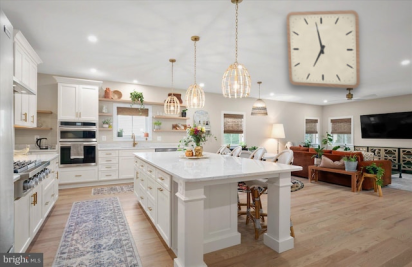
6:58
